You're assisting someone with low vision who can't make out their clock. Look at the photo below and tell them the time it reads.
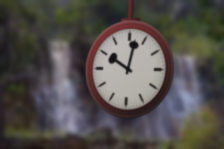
10:02
